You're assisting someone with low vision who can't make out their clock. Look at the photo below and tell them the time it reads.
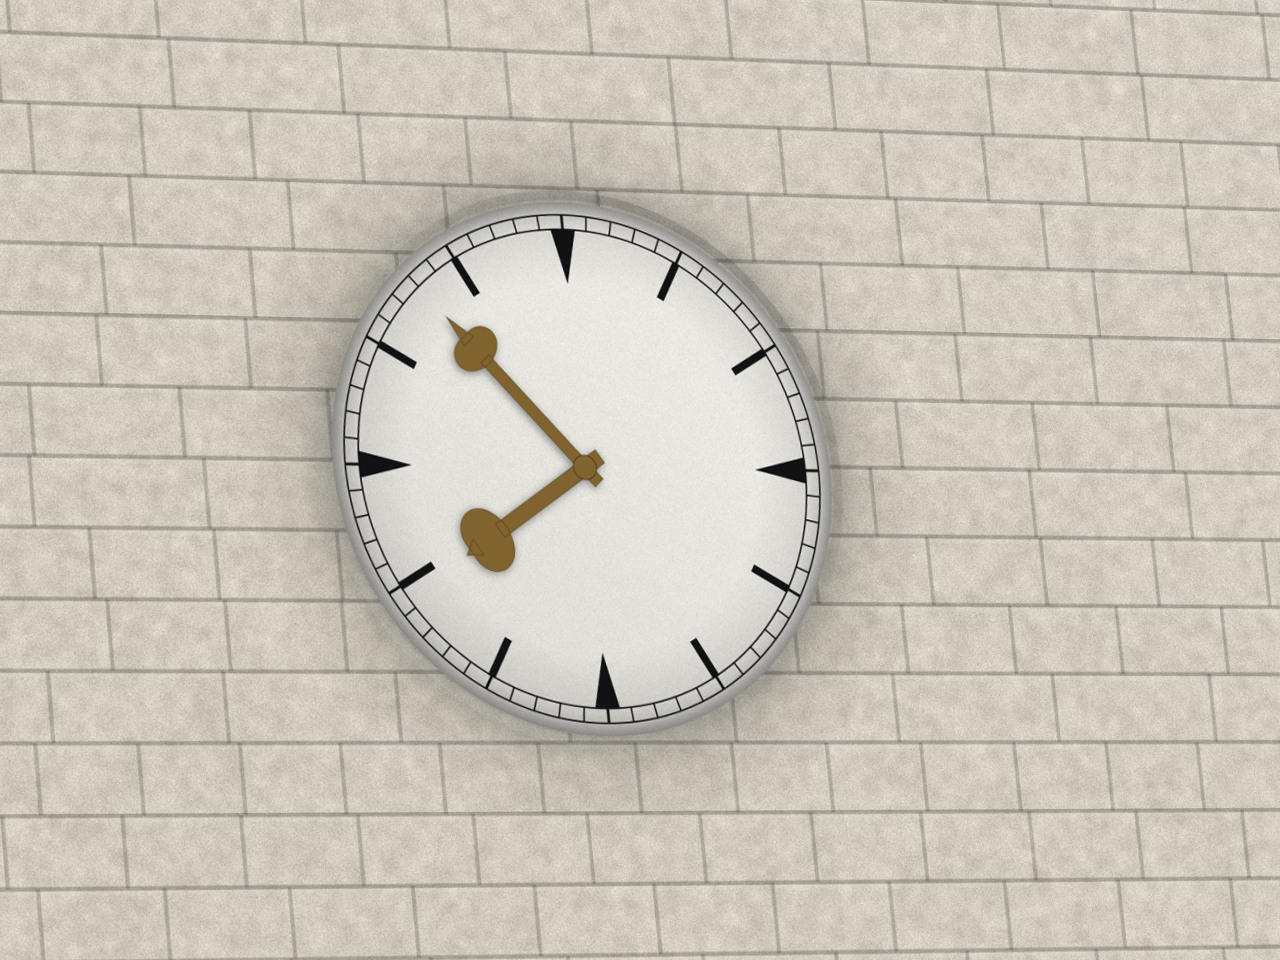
7:53
